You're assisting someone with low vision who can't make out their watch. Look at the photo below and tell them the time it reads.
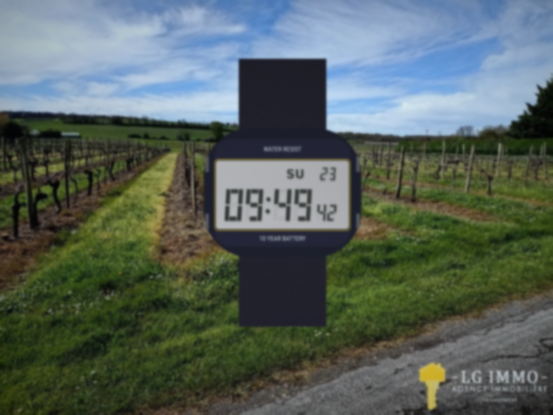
9:49:42
